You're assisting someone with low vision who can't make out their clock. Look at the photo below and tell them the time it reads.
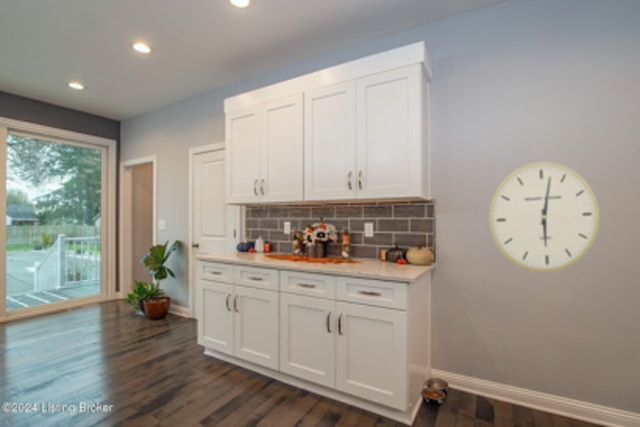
6:02
